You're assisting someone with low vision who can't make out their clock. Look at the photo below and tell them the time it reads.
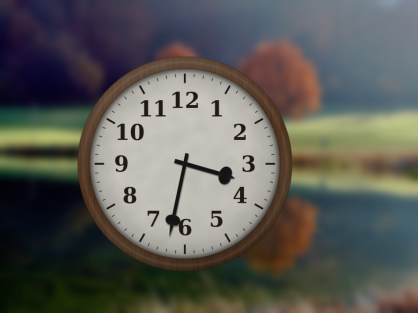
3:32
